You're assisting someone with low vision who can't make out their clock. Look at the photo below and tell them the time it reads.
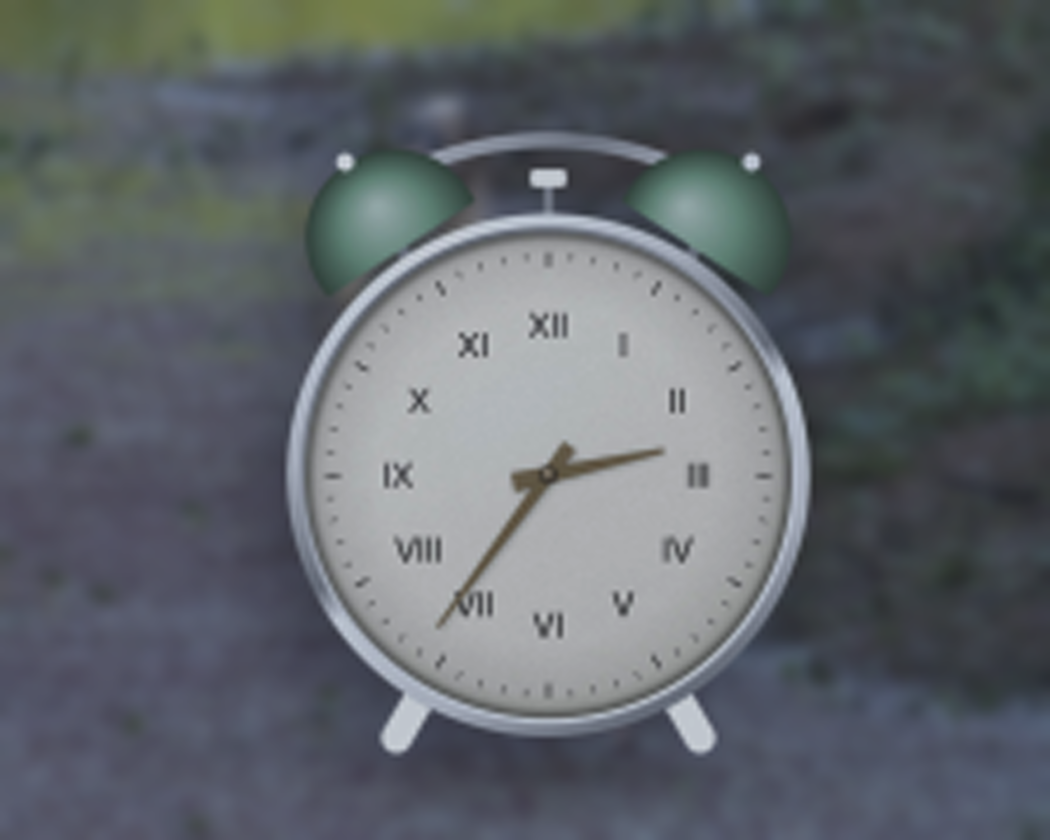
2:36
